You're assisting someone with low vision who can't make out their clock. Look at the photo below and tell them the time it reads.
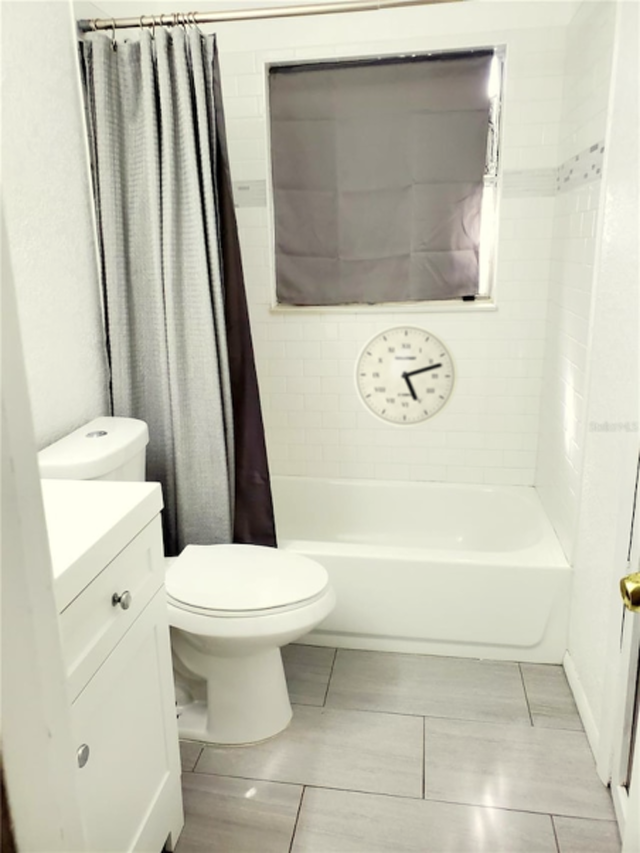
5:12
